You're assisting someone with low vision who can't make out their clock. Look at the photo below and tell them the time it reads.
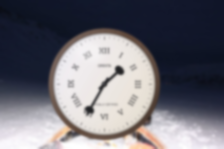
1:35
